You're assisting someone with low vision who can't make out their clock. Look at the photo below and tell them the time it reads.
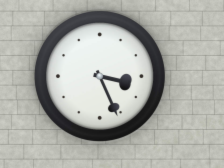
3:26
